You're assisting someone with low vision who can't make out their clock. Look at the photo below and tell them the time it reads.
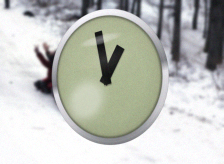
12:58
